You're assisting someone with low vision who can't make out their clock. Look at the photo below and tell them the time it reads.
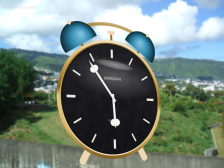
5:54
